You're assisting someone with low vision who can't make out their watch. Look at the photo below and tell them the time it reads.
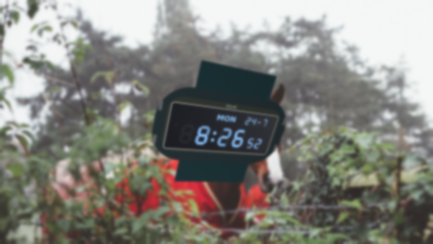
8:26
